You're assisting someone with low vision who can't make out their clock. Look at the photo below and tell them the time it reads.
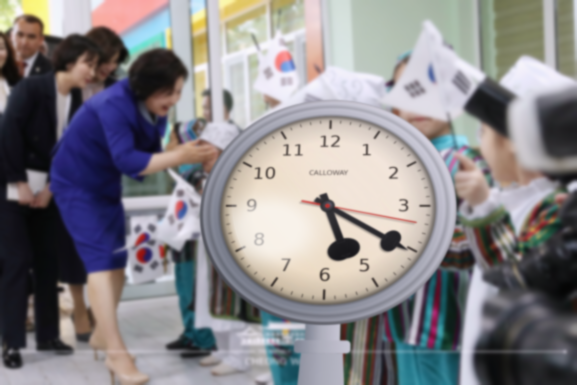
5:20:17
